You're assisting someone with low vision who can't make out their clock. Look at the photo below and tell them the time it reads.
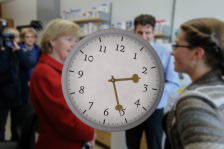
2:26
